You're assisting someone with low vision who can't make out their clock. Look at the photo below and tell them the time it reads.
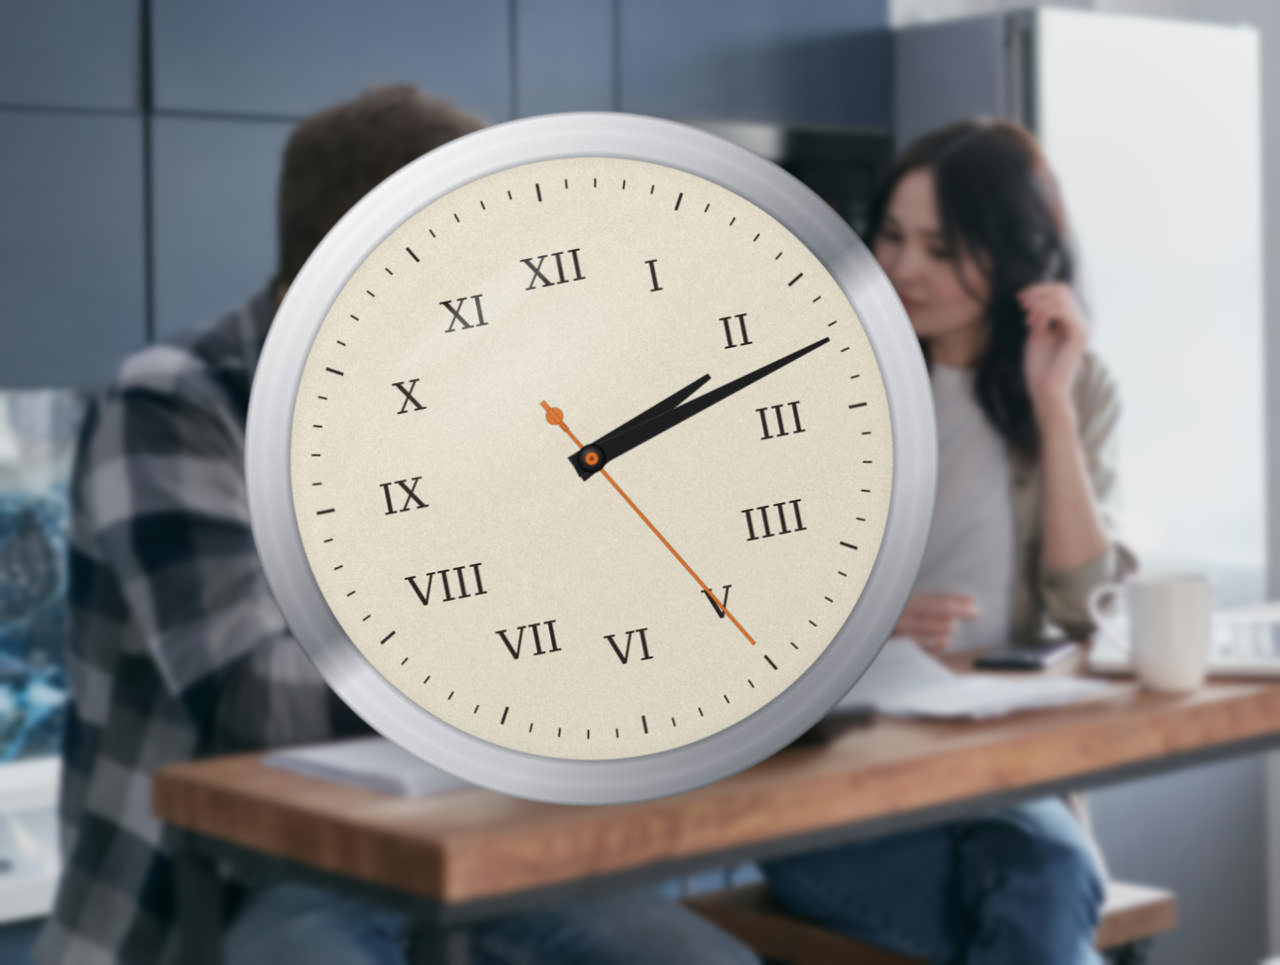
2:12:25
